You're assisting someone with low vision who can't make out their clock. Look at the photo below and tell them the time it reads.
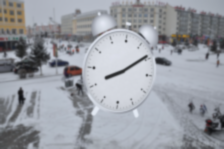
8:09
